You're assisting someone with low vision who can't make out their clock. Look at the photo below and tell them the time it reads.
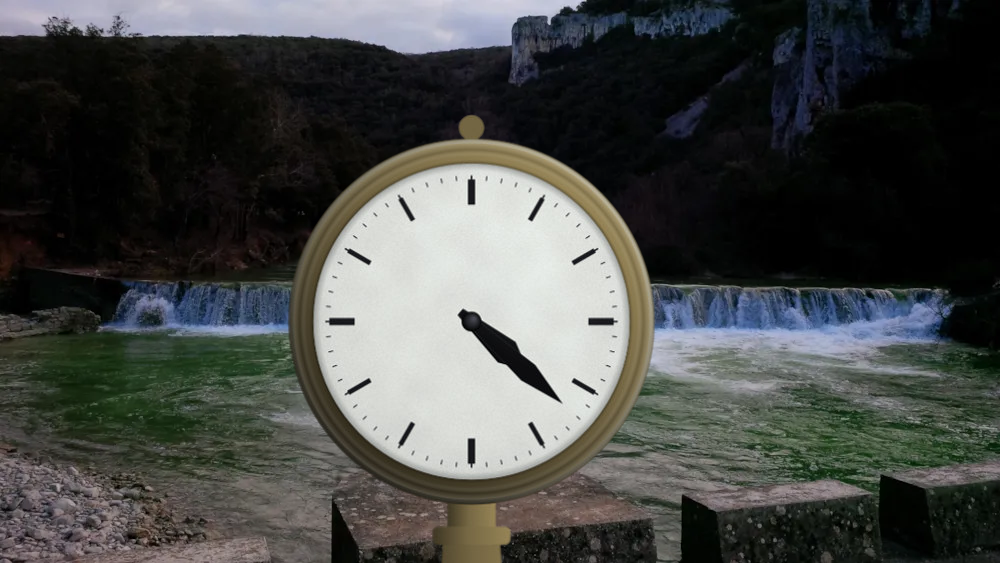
4:22
